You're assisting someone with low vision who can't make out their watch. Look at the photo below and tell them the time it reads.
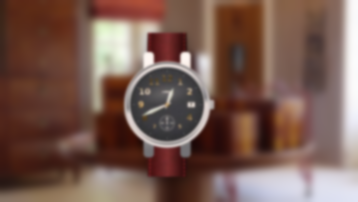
12:41
